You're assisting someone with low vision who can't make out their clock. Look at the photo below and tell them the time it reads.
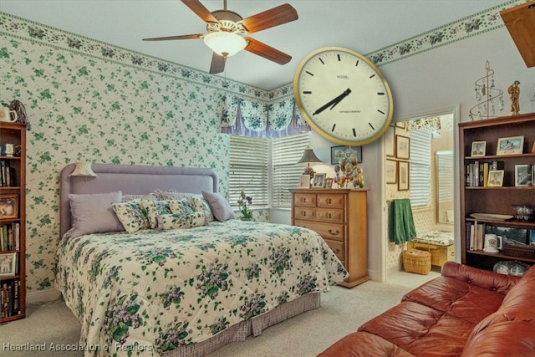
7:40
